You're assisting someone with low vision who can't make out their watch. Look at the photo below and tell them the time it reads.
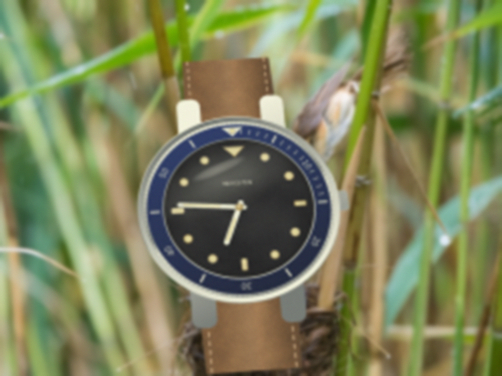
6:46
